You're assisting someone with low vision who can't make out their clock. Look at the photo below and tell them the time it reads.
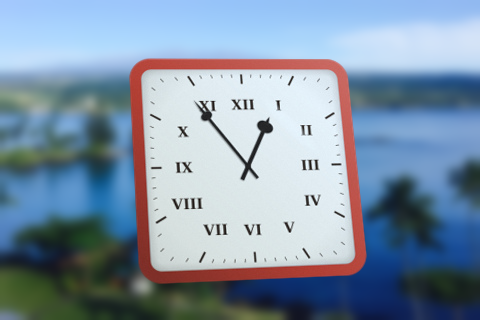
12:54
